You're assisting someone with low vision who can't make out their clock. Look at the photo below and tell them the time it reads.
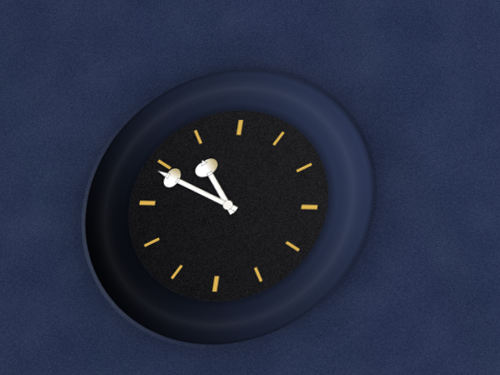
10:49
